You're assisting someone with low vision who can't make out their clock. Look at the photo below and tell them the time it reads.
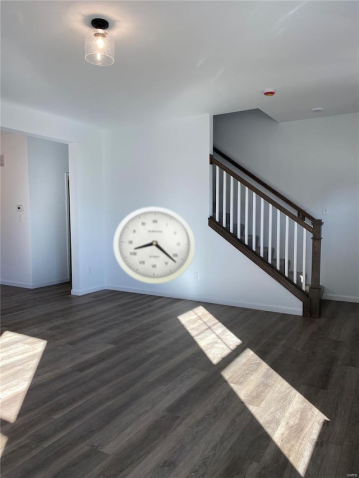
8:22
